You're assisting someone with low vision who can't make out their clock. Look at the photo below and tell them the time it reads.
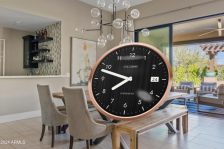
7:48
